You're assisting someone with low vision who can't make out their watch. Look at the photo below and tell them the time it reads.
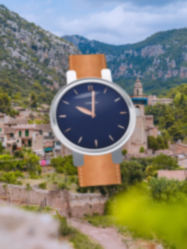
10:01
